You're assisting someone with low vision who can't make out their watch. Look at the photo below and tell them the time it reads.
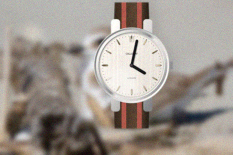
4:02
